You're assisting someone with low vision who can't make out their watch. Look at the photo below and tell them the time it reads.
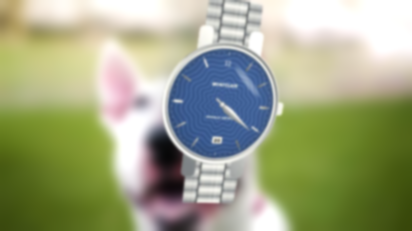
4:21
